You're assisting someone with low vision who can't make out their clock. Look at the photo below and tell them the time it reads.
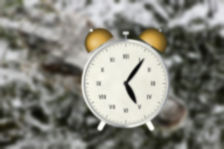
5:06
